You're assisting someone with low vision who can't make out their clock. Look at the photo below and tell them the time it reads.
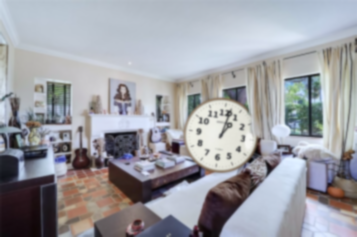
1:02
